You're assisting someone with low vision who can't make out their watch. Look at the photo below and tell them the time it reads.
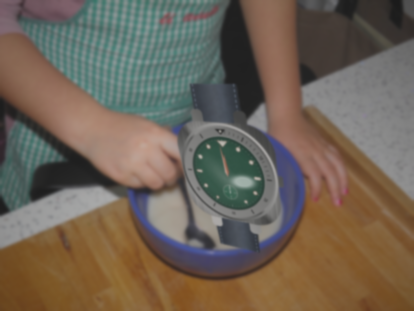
11:59
